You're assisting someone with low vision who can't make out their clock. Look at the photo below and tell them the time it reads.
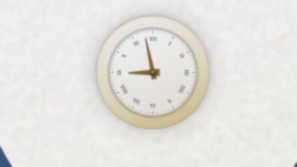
8:58
